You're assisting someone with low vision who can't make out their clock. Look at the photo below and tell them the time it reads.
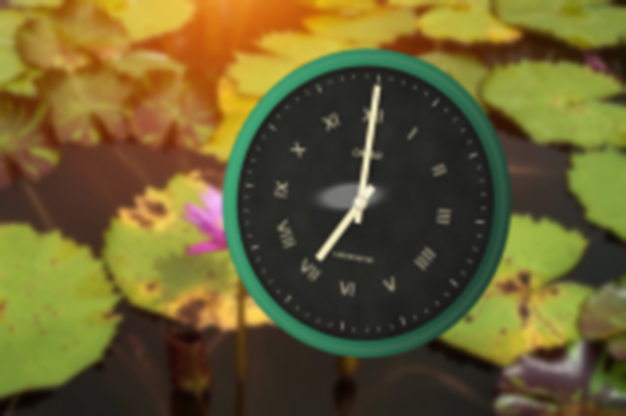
7:00
